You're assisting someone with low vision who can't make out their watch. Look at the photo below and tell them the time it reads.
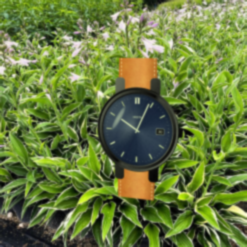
10:04
